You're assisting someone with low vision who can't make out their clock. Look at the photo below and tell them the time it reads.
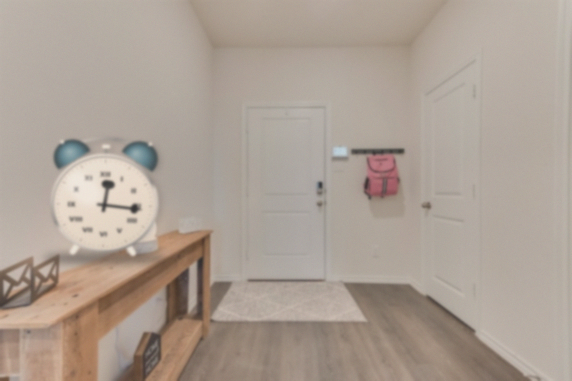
12:16
